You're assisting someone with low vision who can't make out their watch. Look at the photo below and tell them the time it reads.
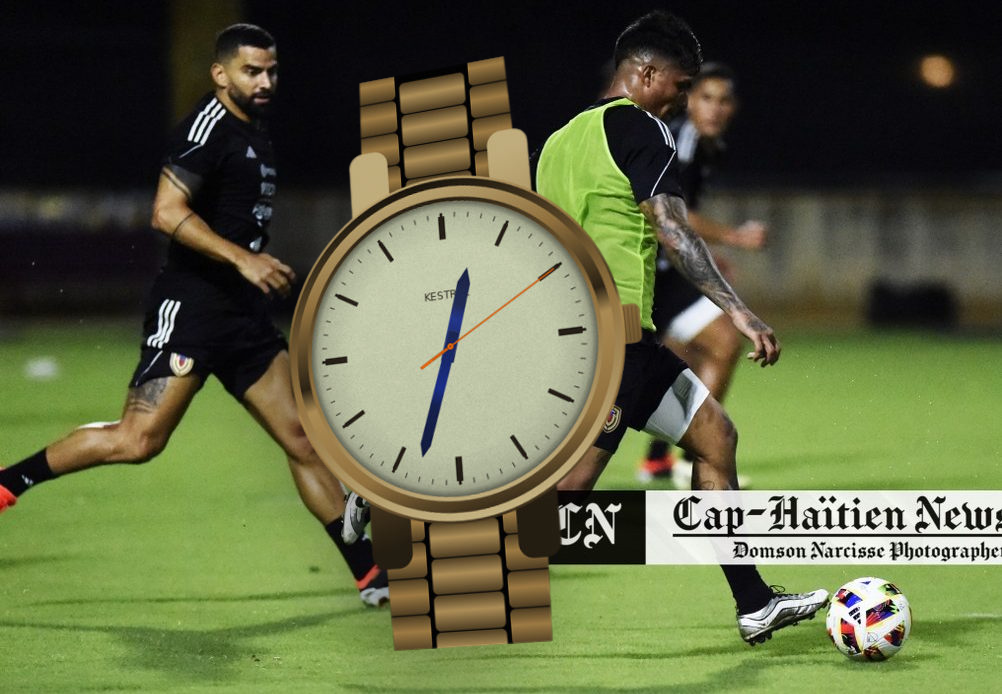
12:33:10
